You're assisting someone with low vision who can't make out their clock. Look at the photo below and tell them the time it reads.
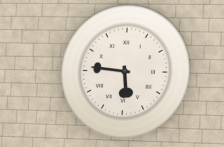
5:46
